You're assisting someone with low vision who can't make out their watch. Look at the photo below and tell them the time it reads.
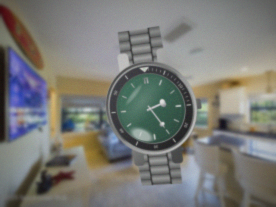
2:25
